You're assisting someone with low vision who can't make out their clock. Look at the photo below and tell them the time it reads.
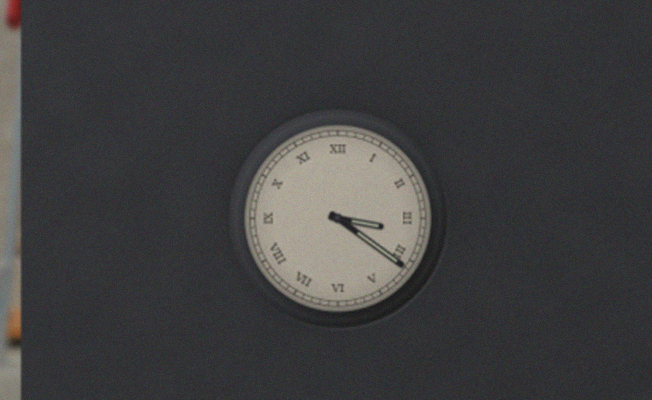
3:21
